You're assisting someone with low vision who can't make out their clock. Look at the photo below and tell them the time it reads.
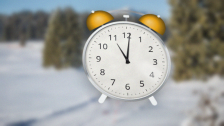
11:01
